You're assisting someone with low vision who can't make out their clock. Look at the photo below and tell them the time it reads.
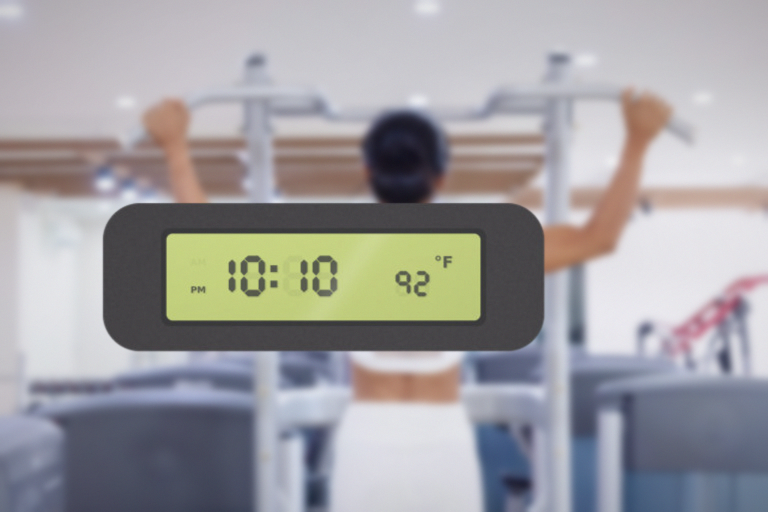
10:10
